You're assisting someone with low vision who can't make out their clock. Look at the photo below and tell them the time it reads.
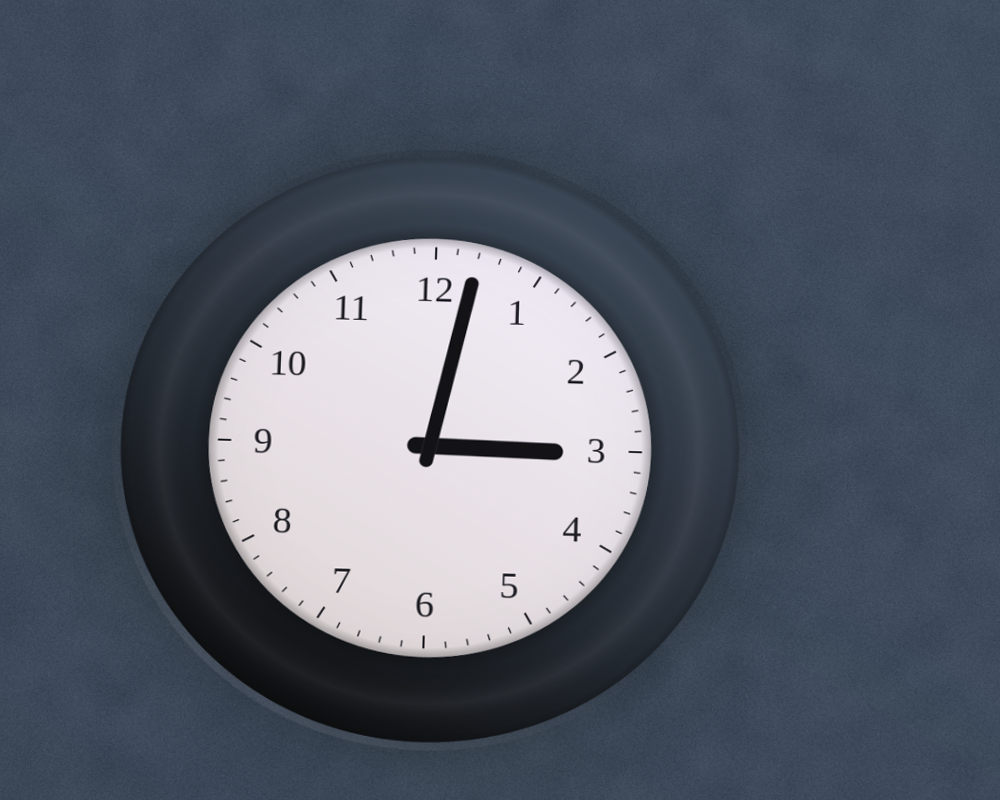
3:02
